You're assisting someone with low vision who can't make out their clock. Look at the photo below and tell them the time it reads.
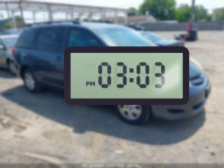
3:03
